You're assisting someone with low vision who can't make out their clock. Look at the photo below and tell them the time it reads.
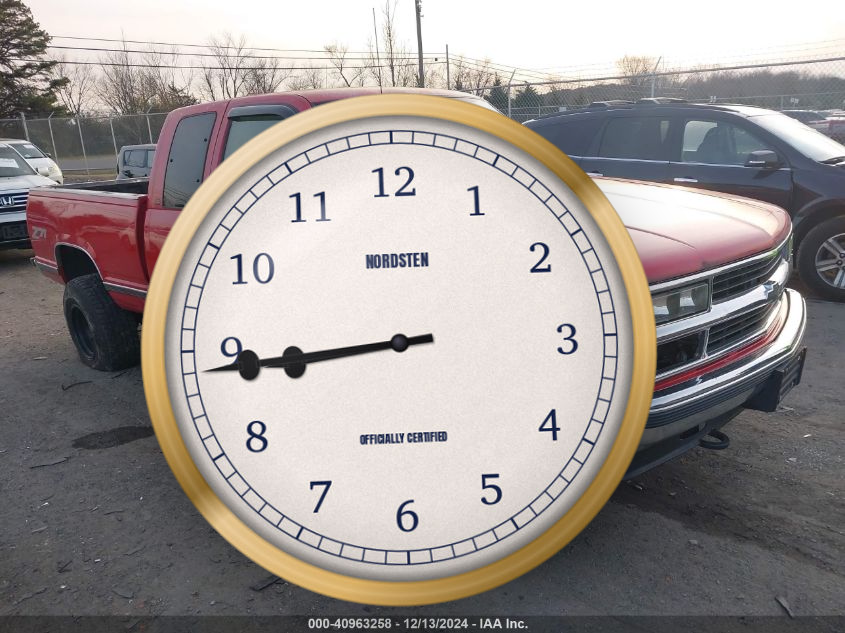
8:44
